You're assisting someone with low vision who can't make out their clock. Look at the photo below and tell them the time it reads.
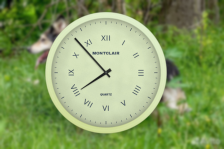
7:53
